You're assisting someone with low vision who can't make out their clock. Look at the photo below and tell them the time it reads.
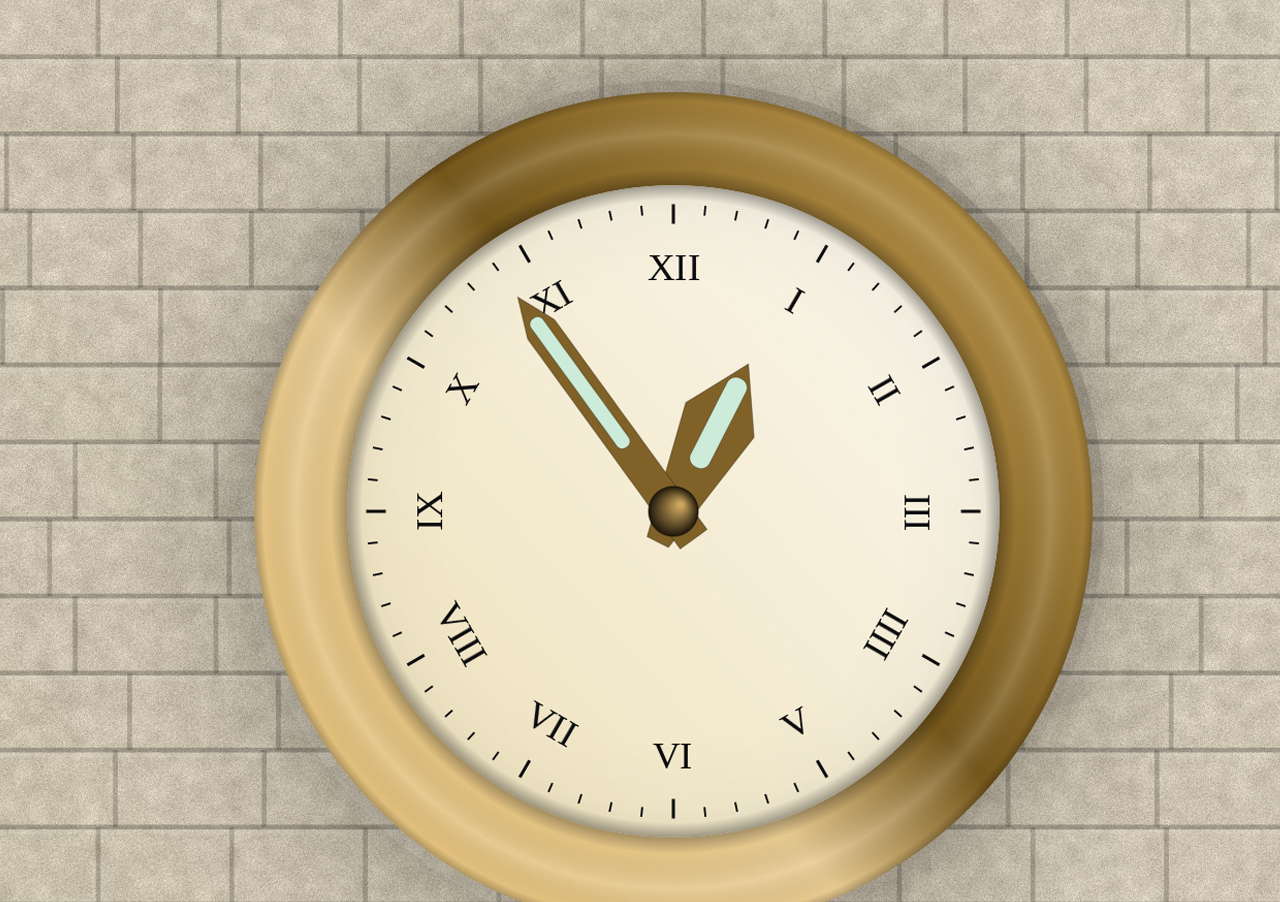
12:54
